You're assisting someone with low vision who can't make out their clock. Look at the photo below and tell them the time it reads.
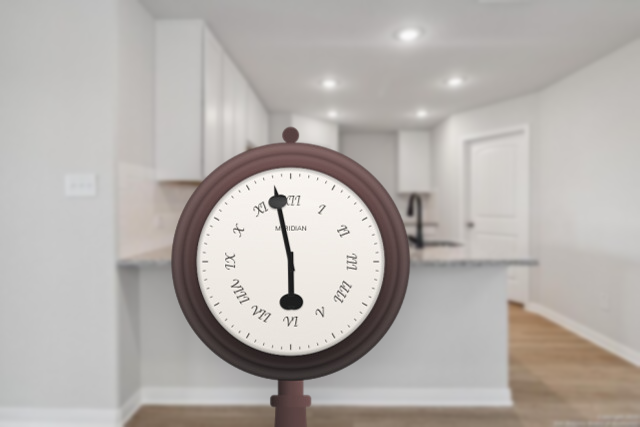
5:58
